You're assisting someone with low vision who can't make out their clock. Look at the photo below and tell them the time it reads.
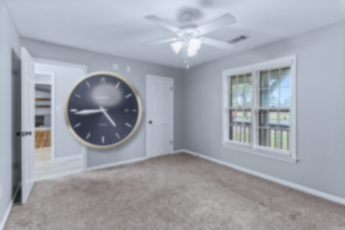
4:44
